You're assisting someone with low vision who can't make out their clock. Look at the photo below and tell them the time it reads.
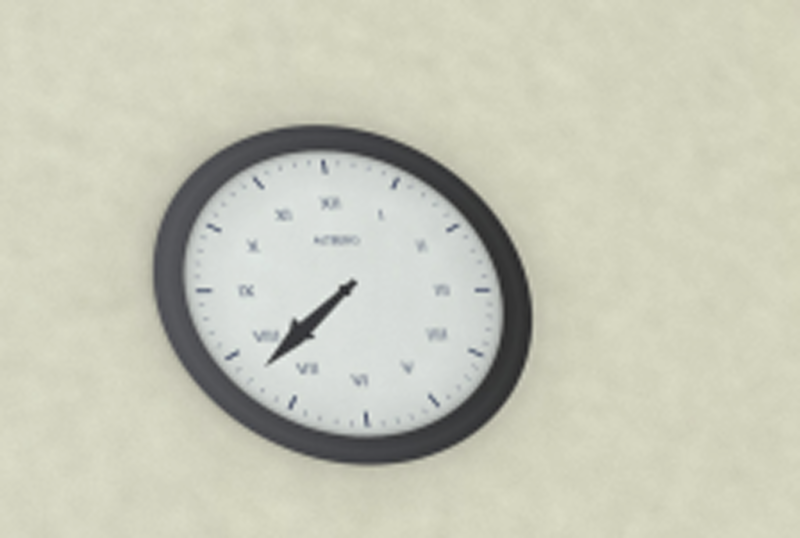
7:38
